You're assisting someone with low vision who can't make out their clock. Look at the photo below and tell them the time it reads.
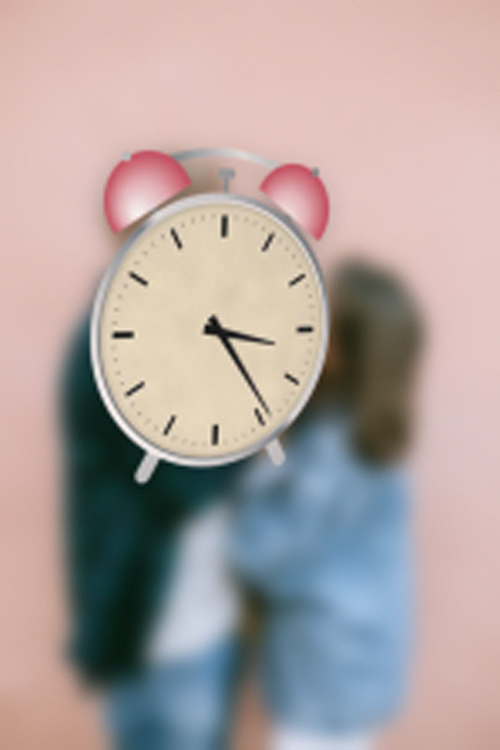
3:24
